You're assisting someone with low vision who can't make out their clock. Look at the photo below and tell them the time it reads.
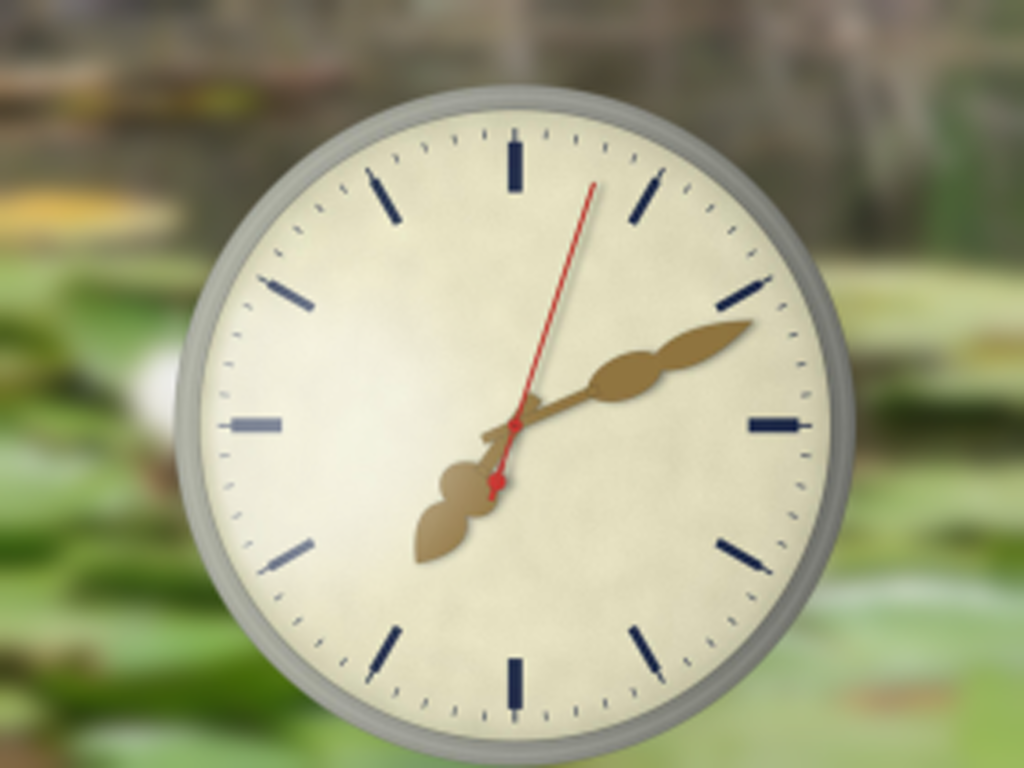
7:11:03
